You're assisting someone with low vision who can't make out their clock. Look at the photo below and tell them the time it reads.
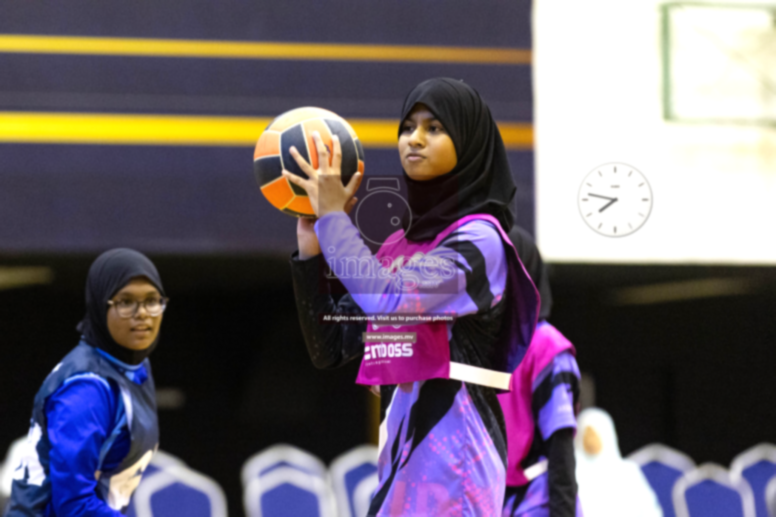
7:47
